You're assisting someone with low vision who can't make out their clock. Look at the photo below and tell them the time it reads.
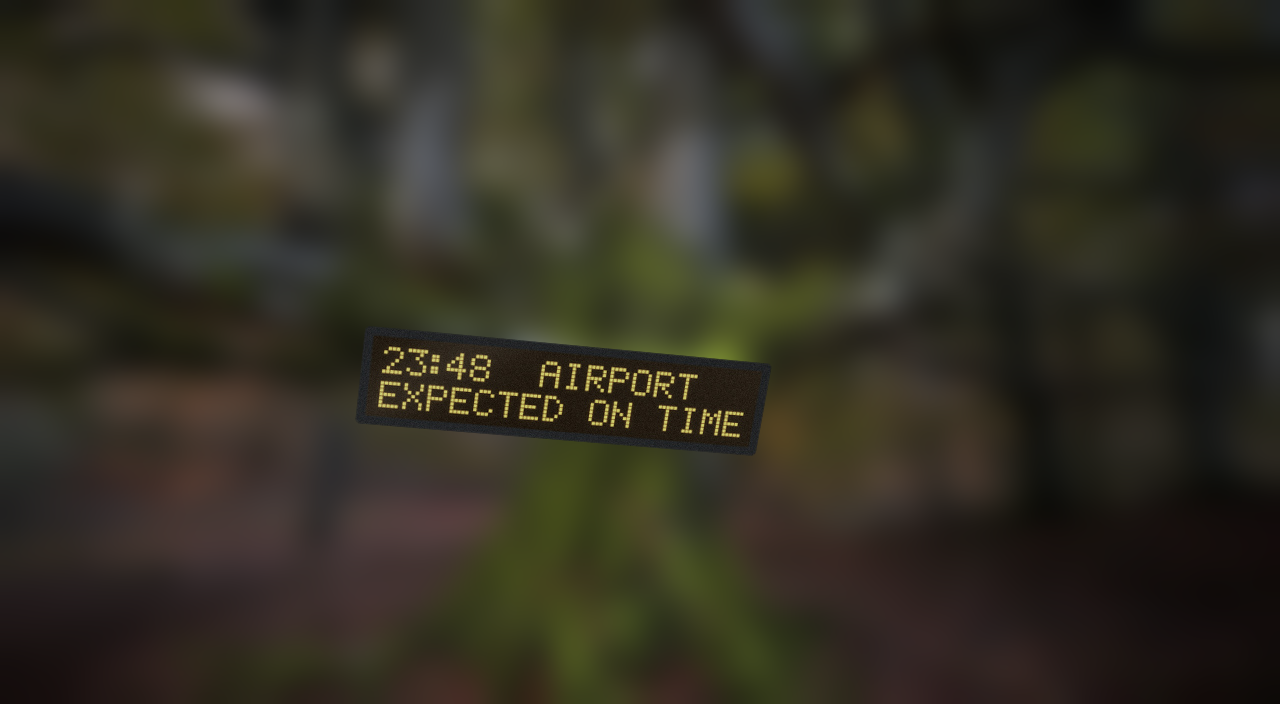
23:48
